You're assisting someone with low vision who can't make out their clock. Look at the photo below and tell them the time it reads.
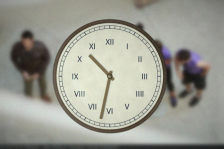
10:32
